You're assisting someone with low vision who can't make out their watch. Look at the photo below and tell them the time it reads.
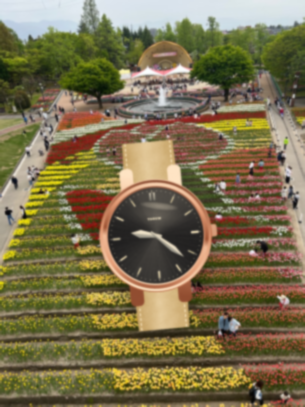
9:22
